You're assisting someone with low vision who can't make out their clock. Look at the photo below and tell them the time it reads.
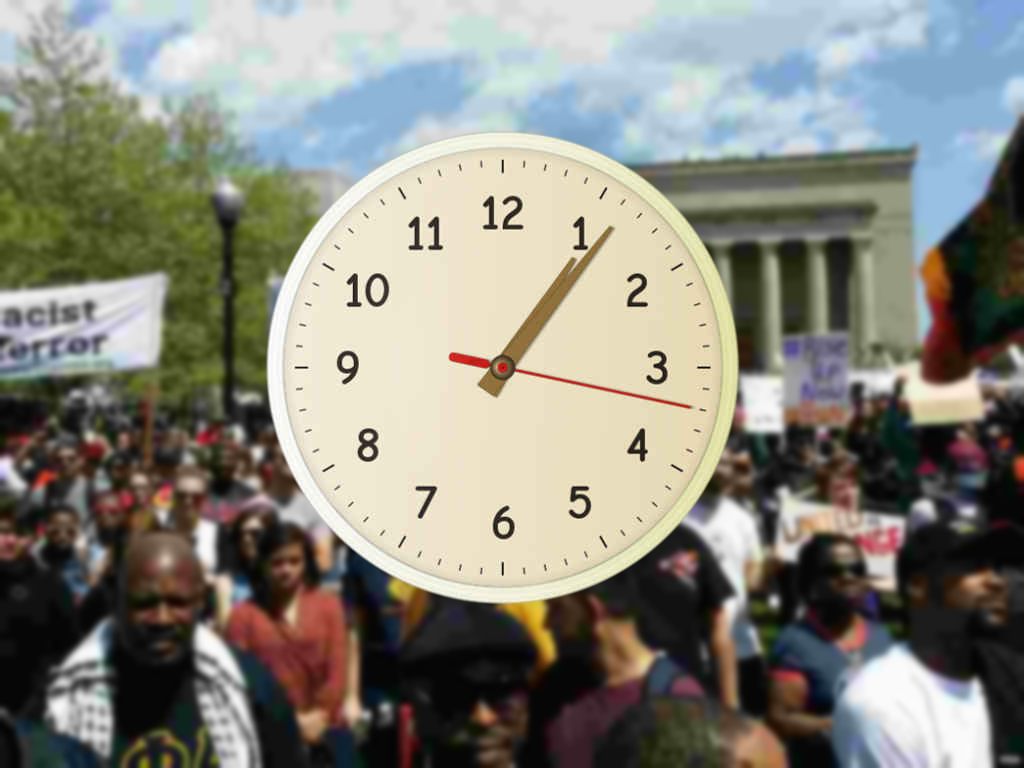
1:06:17
